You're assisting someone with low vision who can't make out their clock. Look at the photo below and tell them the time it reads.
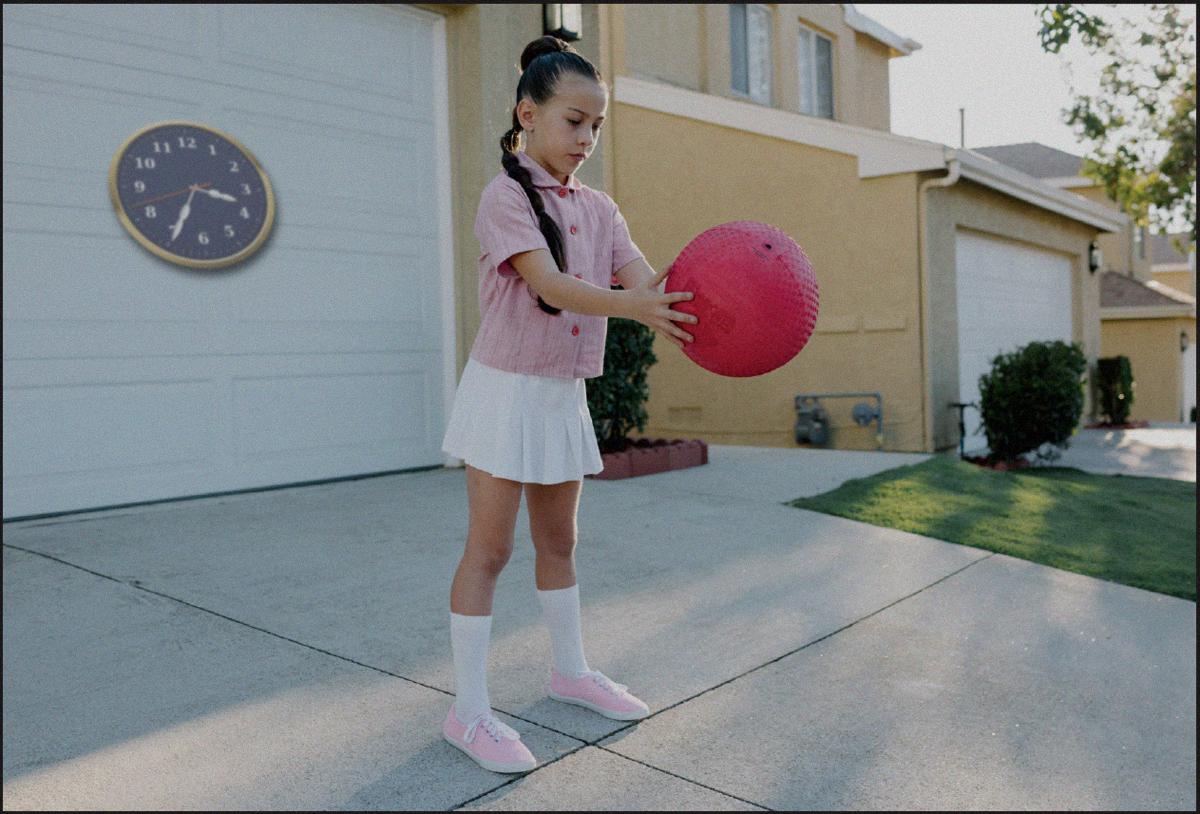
3:34:42
